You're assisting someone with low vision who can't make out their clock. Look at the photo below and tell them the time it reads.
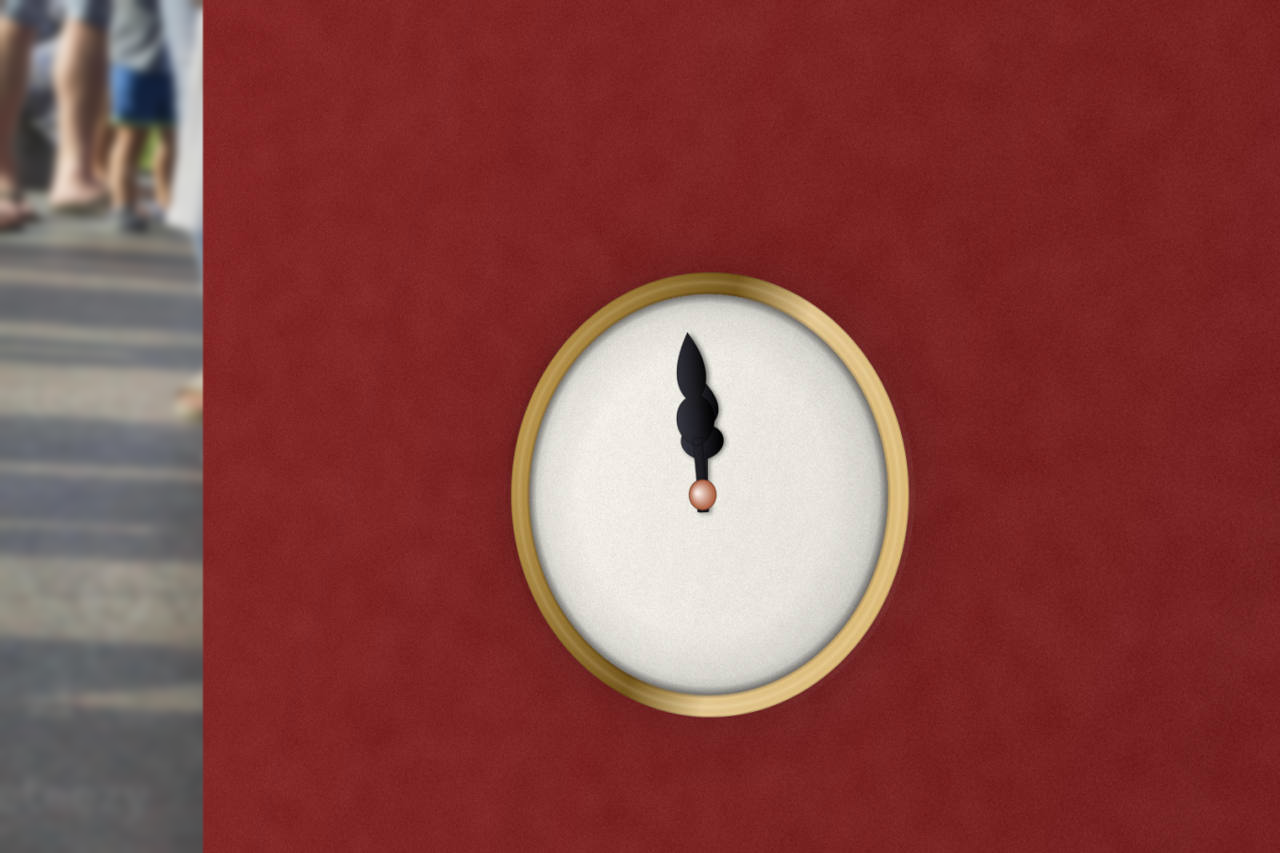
11:59
